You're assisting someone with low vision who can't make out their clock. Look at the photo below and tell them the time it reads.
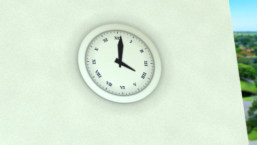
4:01
